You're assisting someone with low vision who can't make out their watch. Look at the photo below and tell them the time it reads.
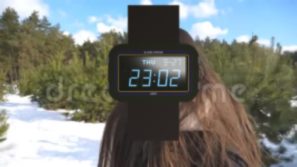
23:02
